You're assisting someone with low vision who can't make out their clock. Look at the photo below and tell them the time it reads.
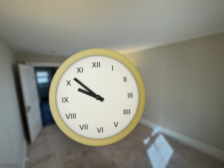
9:52
